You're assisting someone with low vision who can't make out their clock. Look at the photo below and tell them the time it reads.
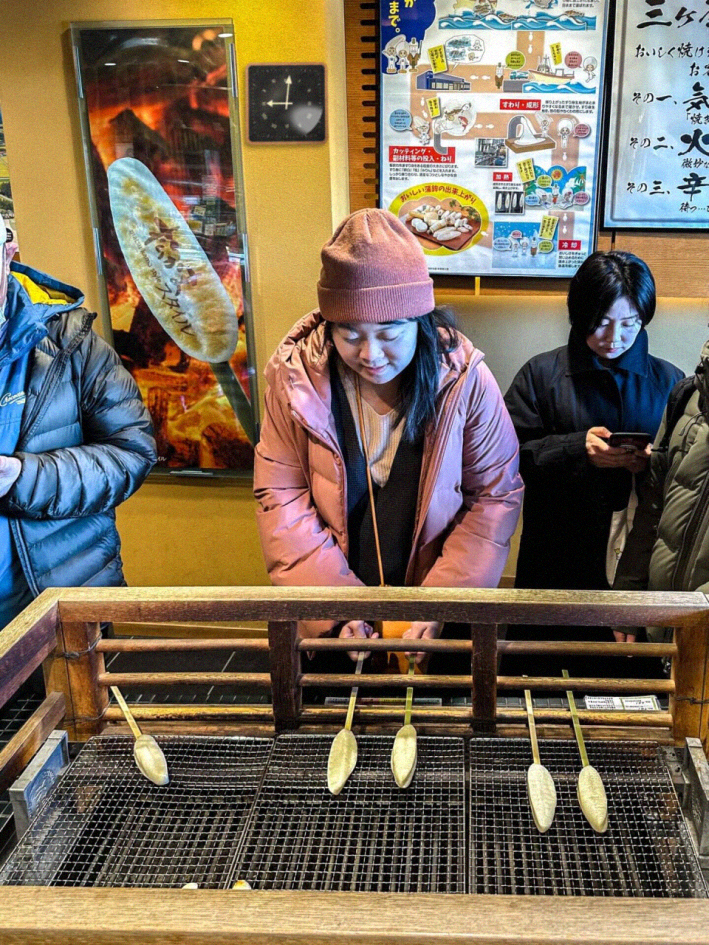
9:01
